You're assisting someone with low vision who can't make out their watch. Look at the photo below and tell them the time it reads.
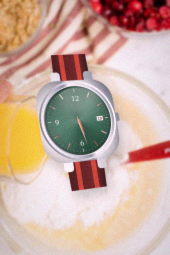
5:28
